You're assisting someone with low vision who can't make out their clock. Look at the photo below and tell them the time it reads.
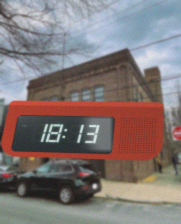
18:13
